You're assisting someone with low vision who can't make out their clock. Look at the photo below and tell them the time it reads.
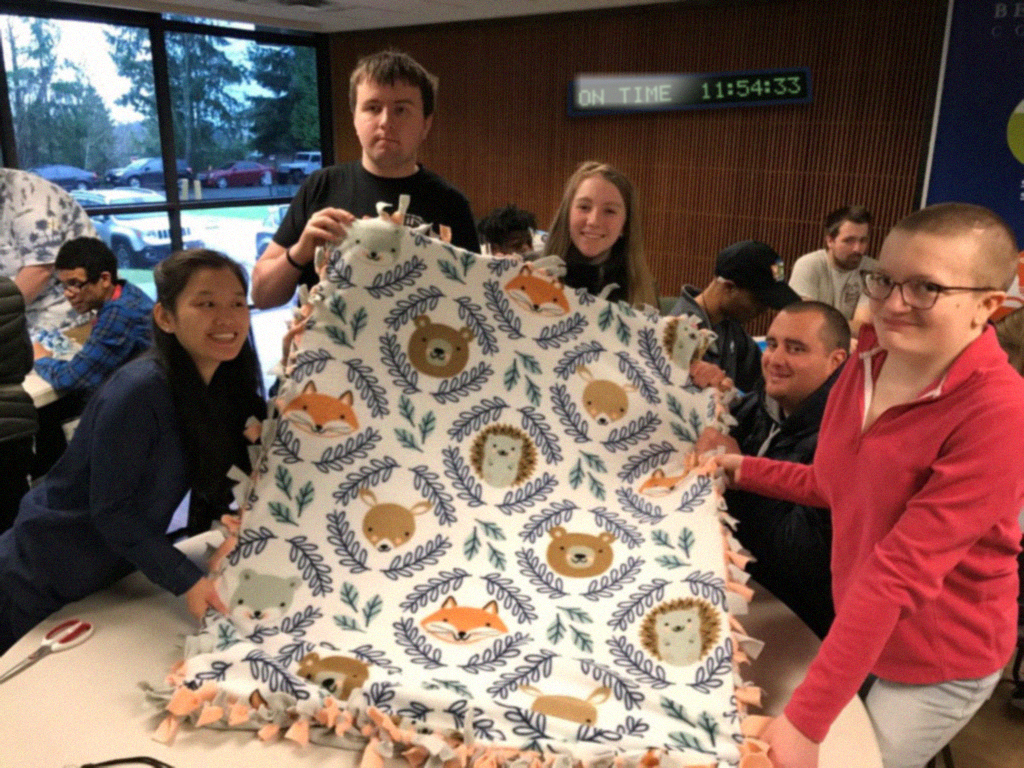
11:54:33
